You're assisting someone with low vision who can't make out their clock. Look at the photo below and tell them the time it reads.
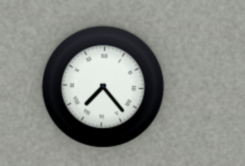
7:23
